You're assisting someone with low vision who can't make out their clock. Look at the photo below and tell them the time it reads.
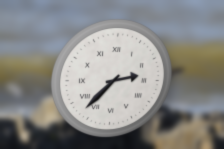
2:37
